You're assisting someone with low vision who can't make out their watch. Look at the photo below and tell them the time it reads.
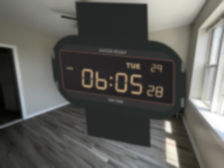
6:05:28
